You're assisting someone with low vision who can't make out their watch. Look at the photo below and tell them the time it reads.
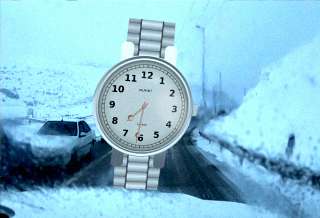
7:31
